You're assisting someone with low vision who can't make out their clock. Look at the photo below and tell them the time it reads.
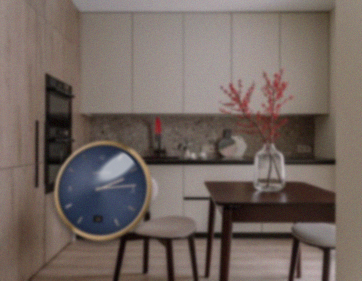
2:14
